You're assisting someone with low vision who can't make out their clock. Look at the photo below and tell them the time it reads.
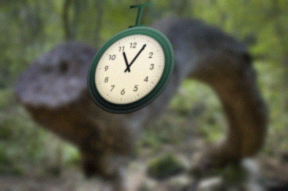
11:05
